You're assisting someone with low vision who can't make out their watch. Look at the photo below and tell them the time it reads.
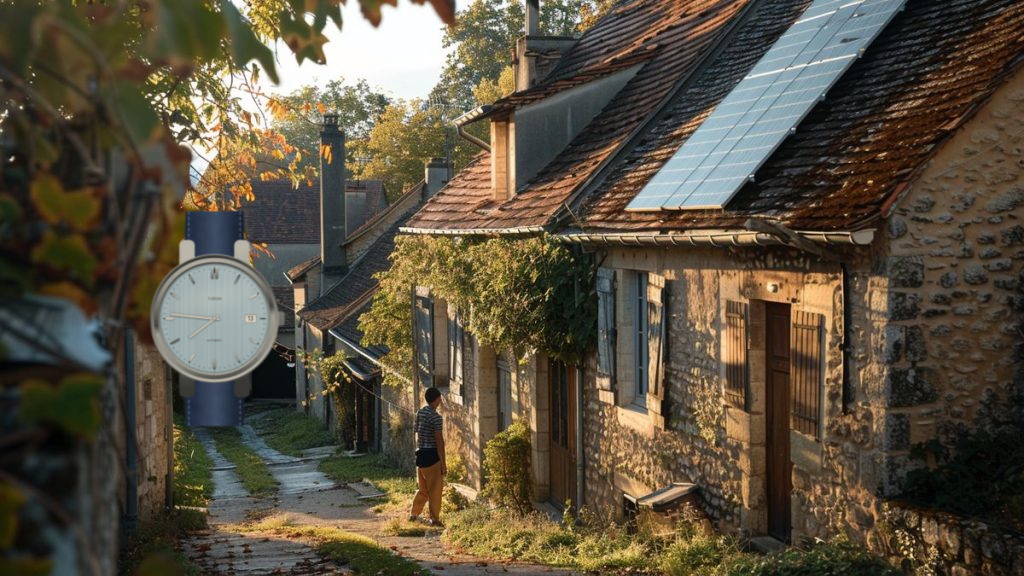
7:46
